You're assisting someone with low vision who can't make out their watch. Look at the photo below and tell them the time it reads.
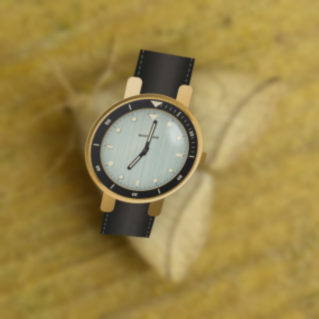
7:01
